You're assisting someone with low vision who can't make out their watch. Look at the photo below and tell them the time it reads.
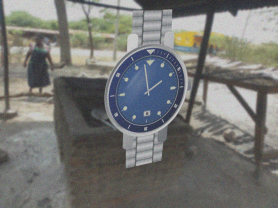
1:58
